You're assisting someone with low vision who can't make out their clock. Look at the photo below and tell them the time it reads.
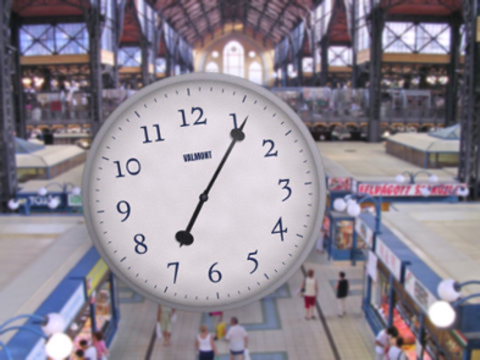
7:06
